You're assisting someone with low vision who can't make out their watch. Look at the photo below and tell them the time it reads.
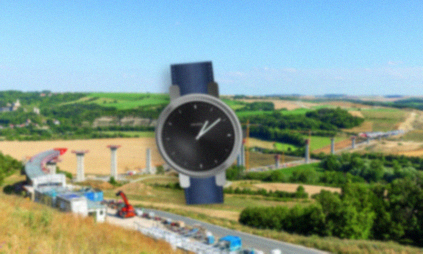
1:09
